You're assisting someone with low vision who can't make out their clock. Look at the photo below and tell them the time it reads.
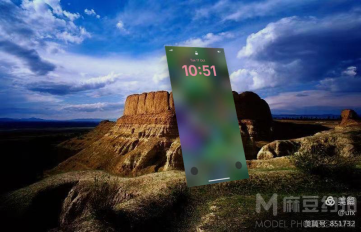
10:51
